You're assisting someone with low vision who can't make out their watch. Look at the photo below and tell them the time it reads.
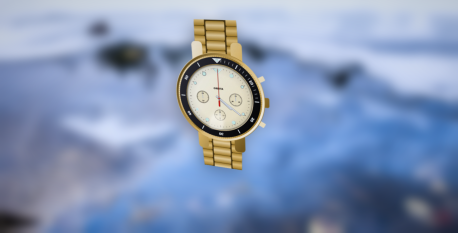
4:21
